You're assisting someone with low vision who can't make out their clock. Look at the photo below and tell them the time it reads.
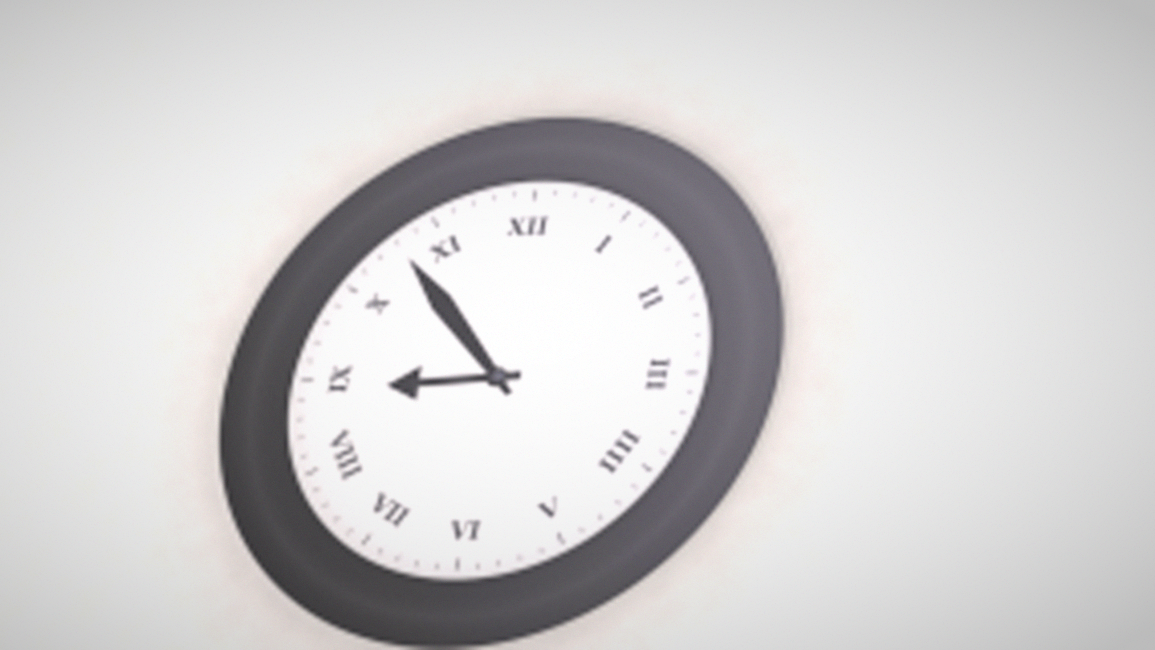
8:53
